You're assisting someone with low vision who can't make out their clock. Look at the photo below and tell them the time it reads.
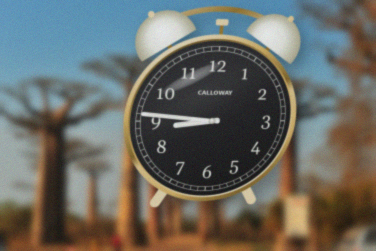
8:46
